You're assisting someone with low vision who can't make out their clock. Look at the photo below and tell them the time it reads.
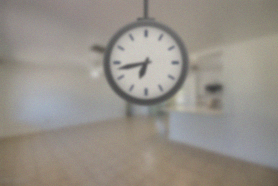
6:43
